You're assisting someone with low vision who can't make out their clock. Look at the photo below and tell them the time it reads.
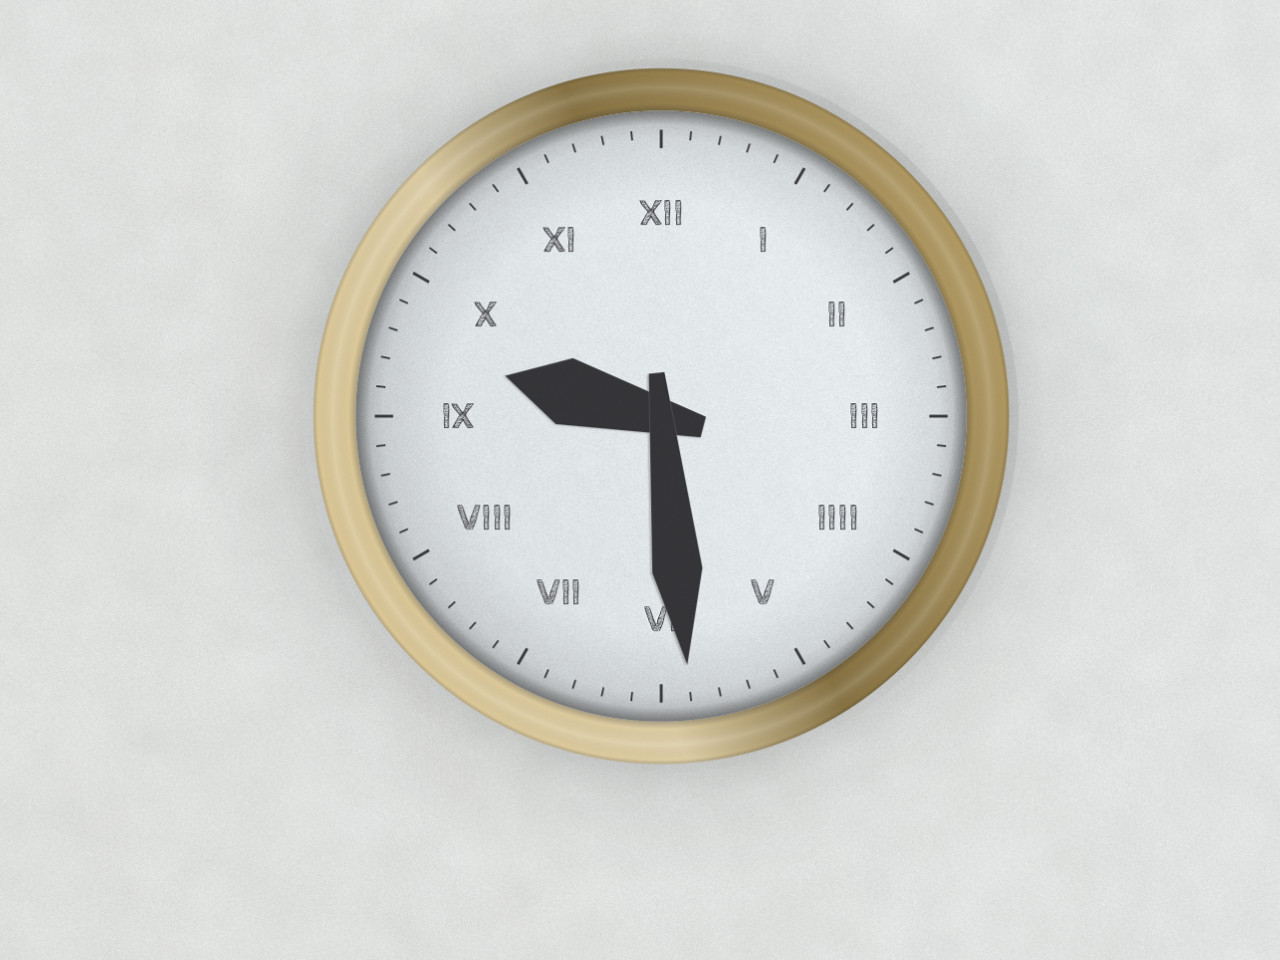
9:29
